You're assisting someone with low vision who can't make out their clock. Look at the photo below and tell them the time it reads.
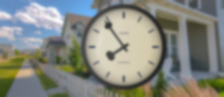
7:54
